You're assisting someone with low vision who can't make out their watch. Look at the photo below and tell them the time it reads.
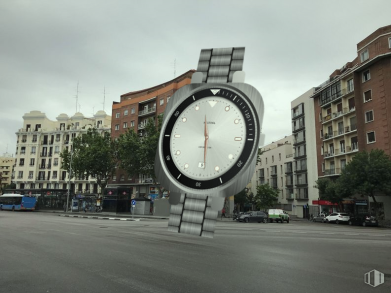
11:29
